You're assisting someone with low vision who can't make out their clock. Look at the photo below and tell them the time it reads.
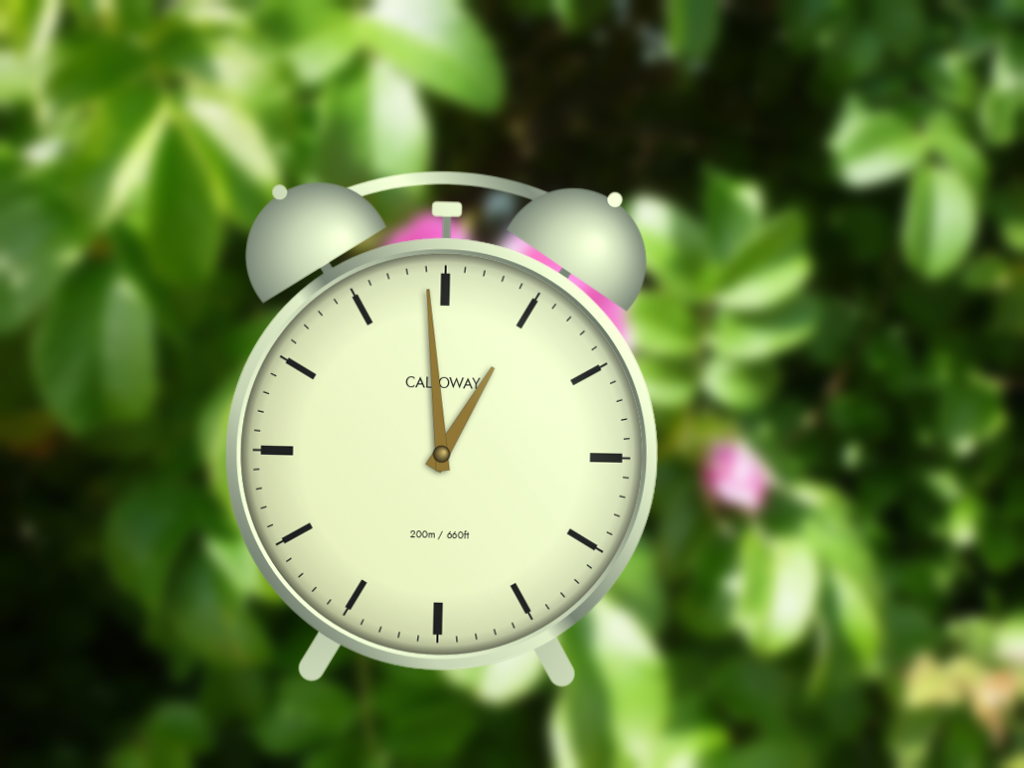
12:59
